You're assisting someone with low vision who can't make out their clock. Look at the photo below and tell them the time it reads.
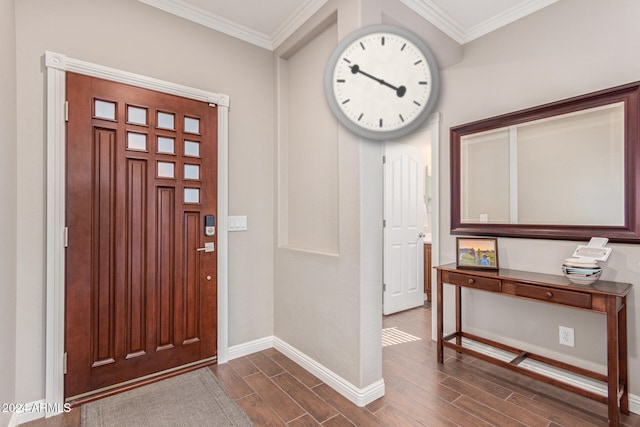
3:49
